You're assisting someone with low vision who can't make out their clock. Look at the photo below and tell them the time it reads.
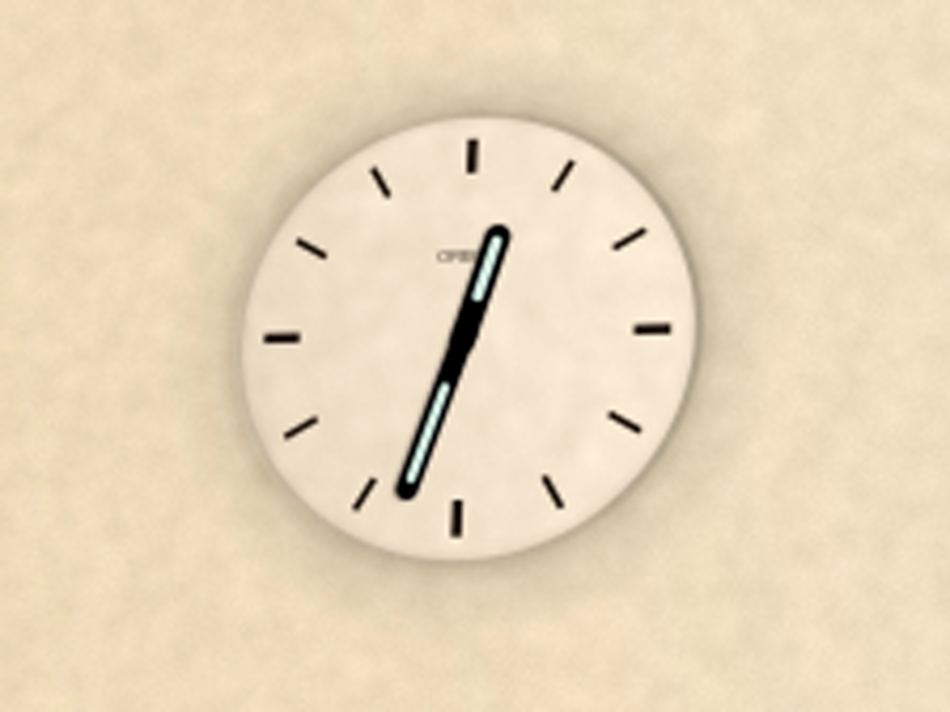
12:33
